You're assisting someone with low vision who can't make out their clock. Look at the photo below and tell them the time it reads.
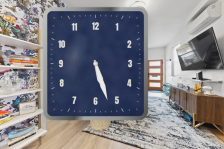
5:27
